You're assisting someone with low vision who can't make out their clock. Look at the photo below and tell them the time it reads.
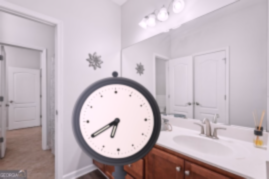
6:40
